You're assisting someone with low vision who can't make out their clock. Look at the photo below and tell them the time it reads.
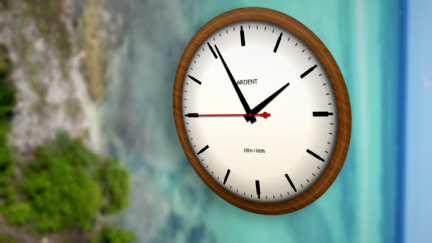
1:55:45
